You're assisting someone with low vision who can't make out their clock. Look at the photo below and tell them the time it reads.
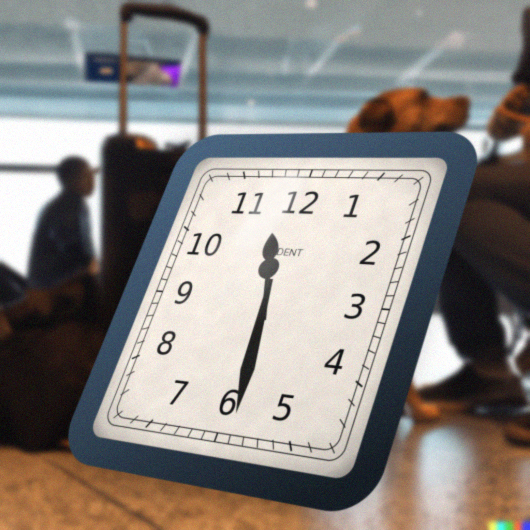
11:29
